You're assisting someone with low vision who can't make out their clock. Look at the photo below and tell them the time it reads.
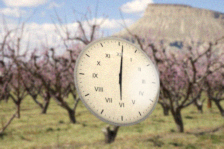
6:01
